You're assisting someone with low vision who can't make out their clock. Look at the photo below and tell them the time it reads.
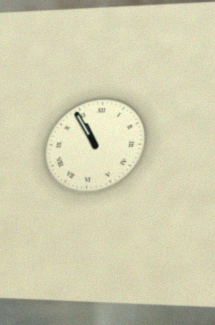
10:54
